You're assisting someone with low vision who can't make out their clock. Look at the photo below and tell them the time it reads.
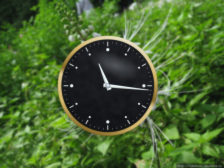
11:16
